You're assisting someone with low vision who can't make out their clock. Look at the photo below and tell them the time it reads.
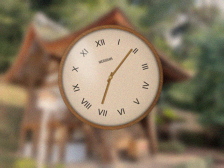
7:09
